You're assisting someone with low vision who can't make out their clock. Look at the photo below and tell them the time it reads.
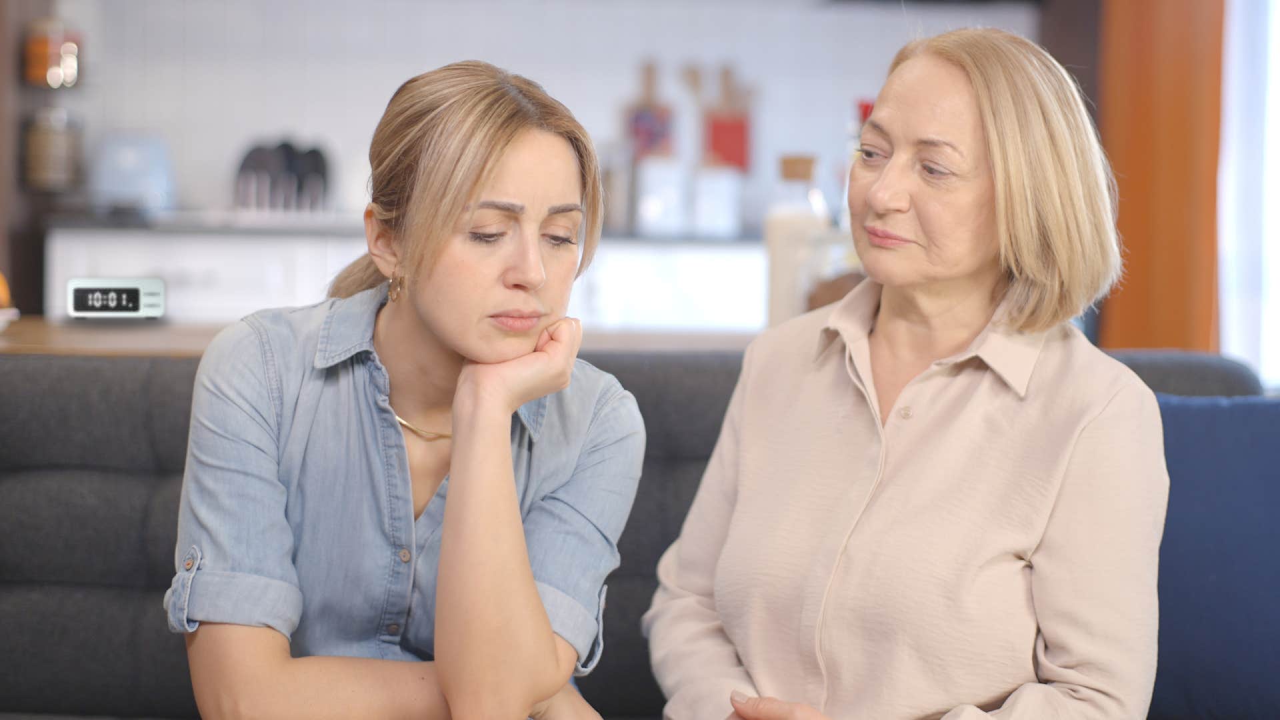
10:01
